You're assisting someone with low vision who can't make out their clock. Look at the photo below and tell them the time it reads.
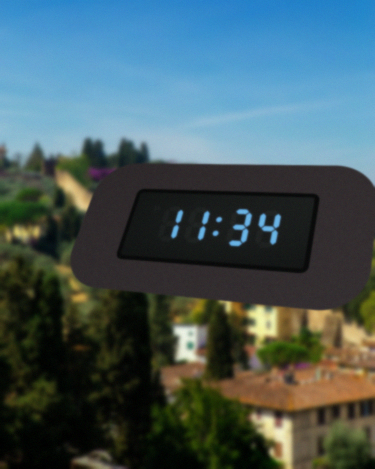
11:34
